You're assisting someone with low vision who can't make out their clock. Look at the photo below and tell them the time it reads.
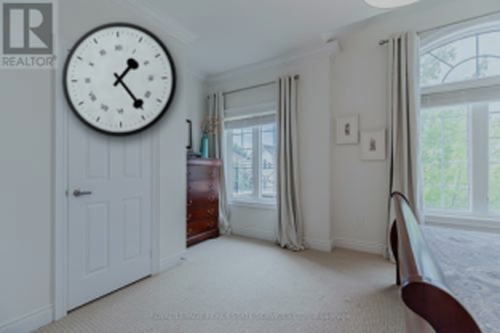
1:24
